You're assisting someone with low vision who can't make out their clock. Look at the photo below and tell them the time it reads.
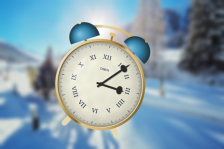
3:07
